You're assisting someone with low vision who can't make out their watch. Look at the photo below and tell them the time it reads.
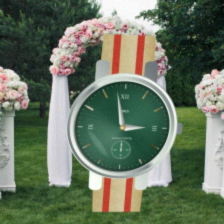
2:58
